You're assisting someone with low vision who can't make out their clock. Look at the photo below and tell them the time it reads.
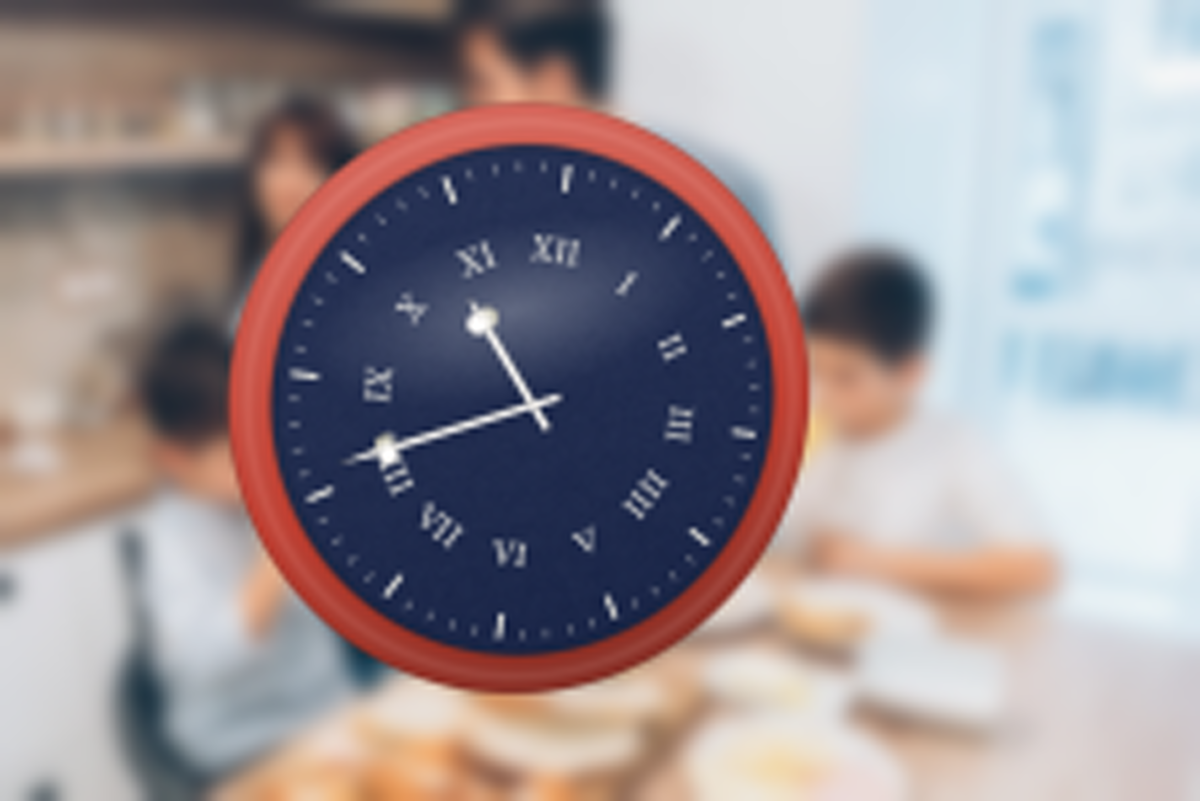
10:41
